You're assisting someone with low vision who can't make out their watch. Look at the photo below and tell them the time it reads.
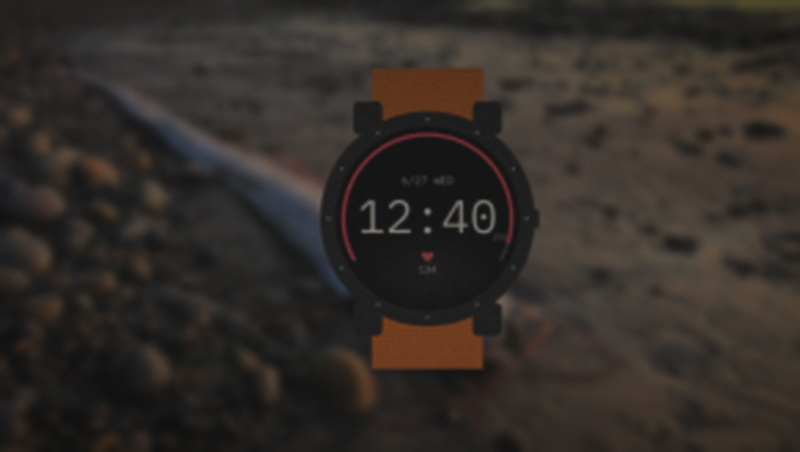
12:40
